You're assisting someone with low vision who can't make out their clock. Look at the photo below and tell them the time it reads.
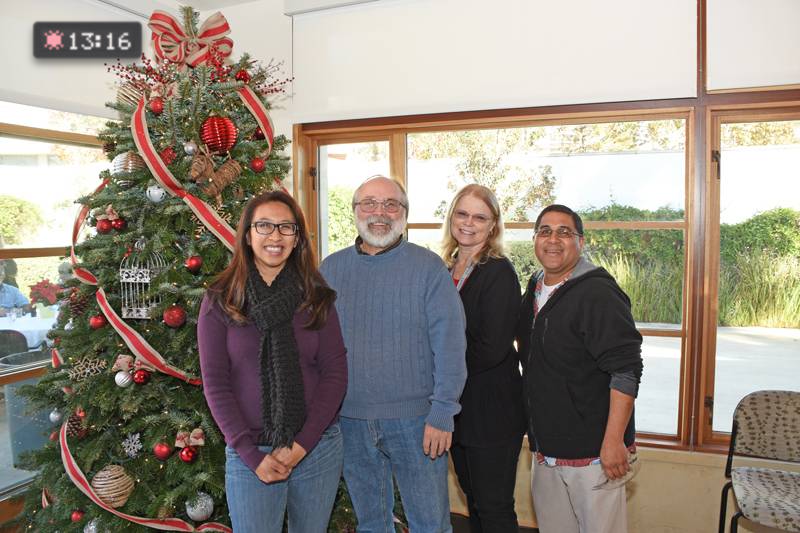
13:16
